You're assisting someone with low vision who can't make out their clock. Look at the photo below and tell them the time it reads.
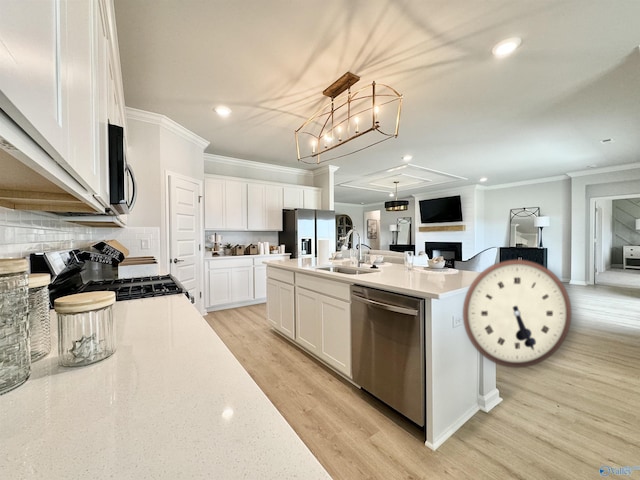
5:26
